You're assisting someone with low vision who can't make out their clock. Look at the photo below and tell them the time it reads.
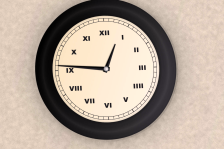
12:46
